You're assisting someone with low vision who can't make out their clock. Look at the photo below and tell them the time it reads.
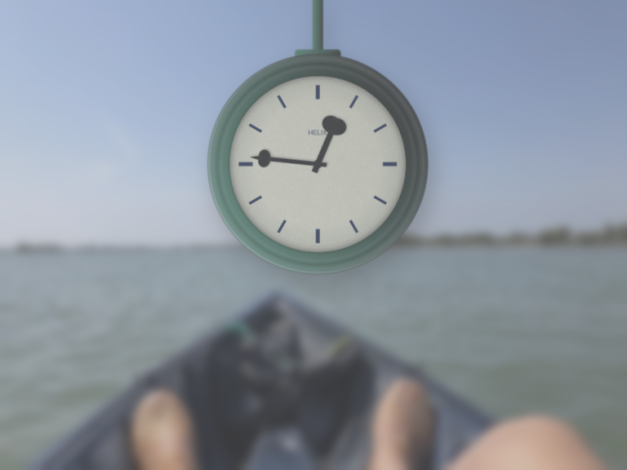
12:46
